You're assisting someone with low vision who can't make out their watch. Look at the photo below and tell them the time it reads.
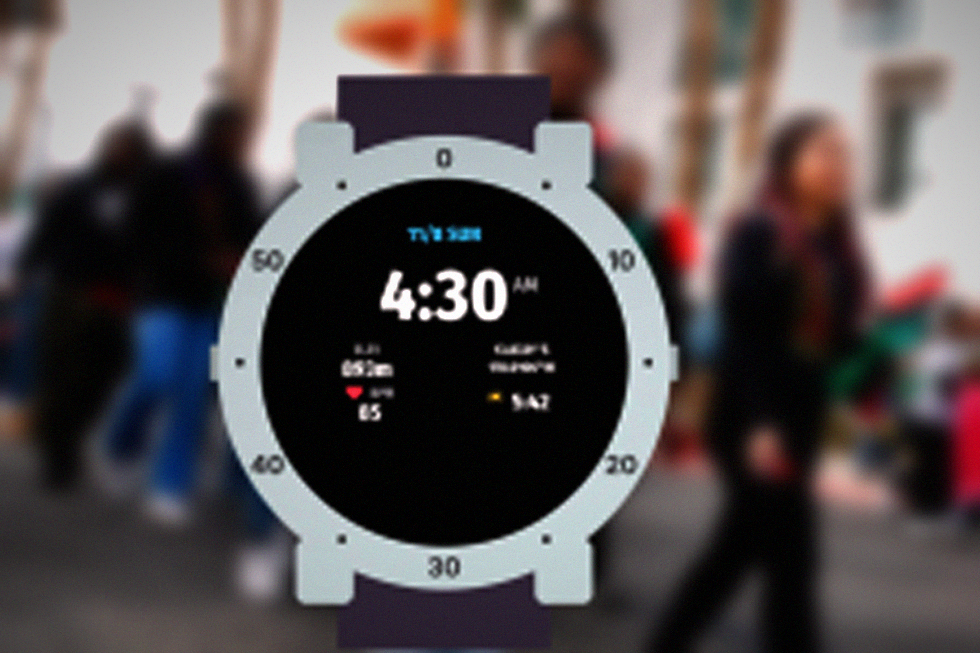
4:30
